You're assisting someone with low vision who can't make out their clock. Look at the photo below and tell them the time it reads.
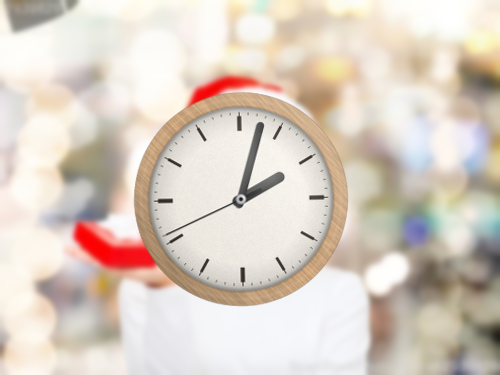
2:02:41
